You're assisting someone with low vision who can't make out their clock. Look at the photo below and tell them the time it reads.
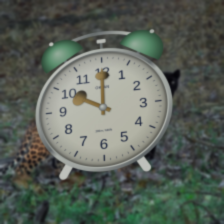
10:00
